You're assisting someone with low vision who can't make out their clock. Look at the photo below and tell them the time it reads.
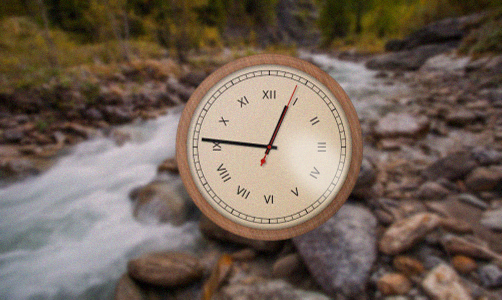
12:46:04
